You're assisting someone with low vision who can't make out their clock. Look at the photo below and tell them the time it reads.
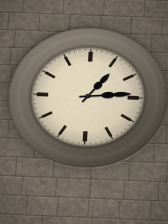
1:14
